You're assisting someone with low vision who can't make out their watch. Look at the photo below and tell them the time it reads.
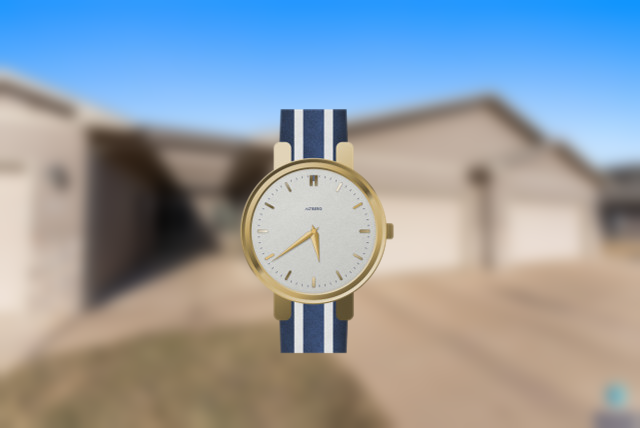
5:39
